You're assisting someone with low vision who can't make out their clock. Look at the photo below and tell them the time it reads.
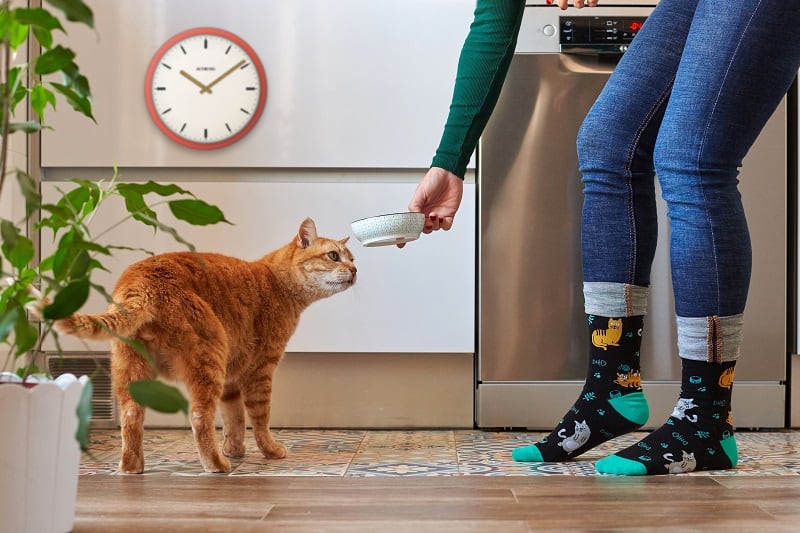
10:09
